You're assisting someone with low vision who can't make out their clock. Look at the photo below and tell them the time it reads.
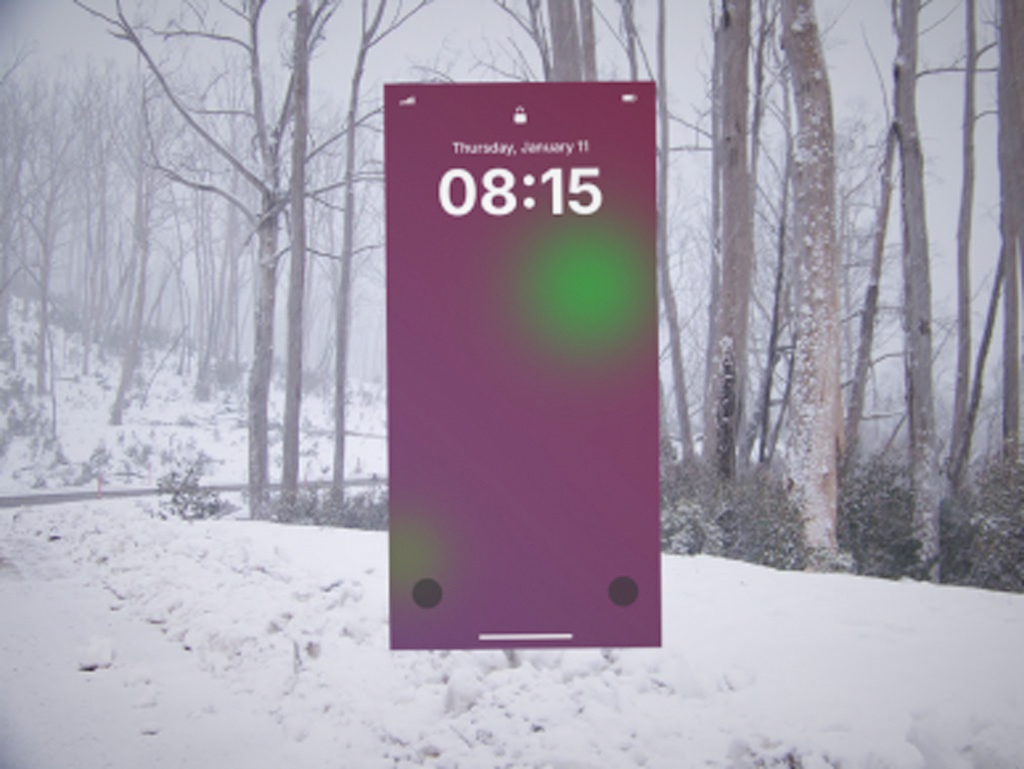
8:15
